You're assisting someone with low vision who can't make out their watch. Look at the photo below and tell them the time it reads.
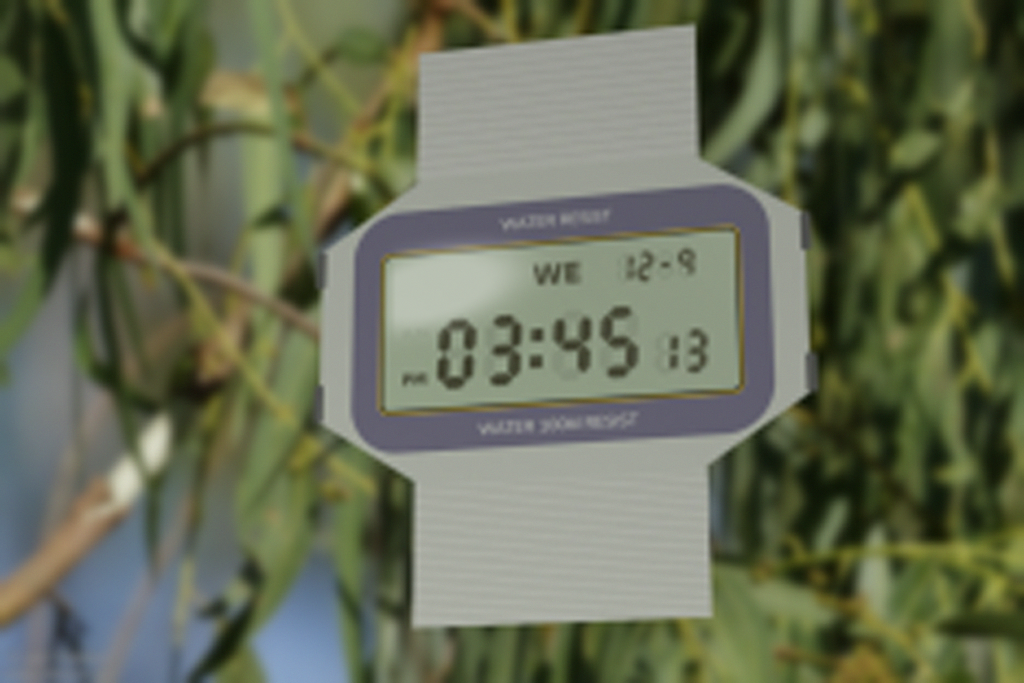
3:45:13
